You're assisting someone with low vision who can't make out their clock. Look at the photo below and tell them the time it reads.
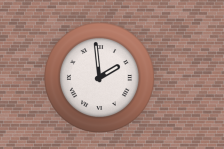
1:59
